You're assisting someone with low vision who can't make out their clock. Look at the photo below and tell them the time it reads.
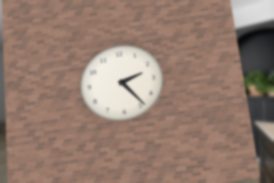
2:24
